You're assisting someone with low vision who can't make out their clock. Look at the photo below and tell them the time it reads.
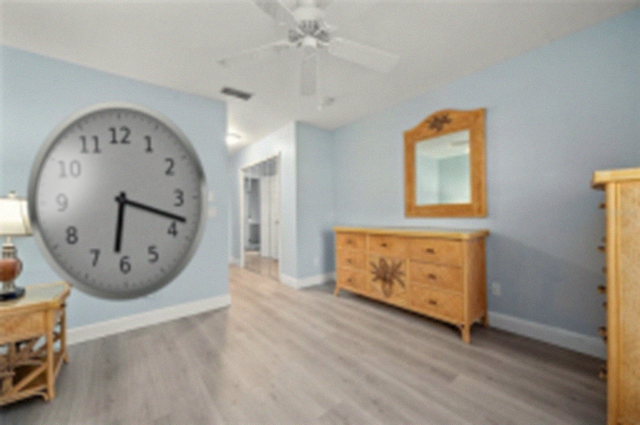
6:18
